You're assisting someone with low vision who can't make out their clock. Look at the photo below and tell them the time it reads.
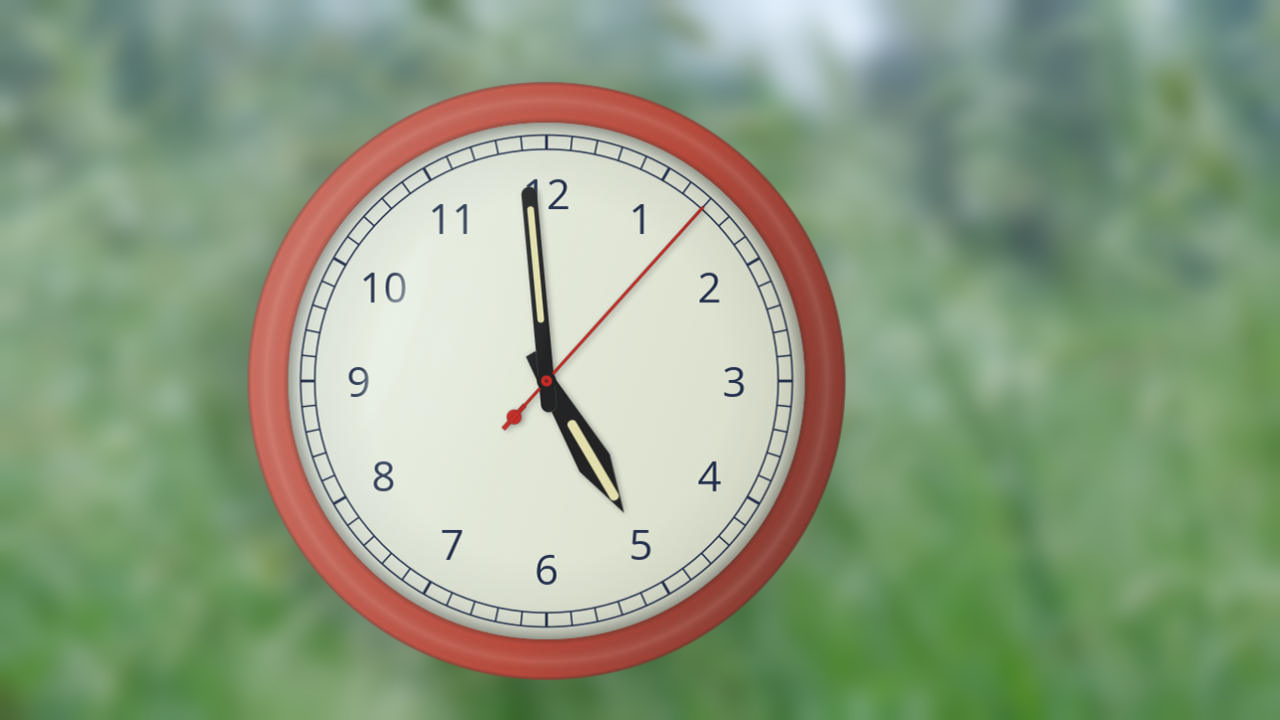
4:59:07
